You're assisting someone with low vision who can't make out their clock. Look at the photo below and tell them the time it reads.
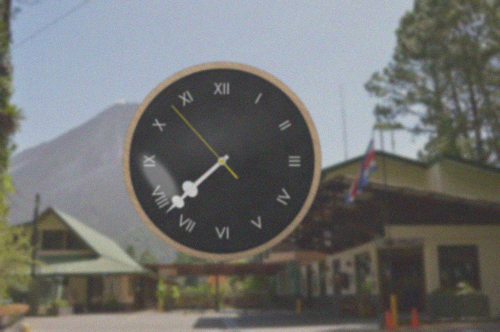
7:37:53
